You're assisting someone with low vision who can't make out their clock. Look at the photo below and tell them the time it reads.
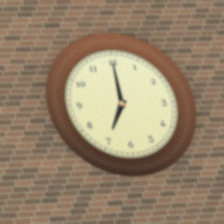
7:00
